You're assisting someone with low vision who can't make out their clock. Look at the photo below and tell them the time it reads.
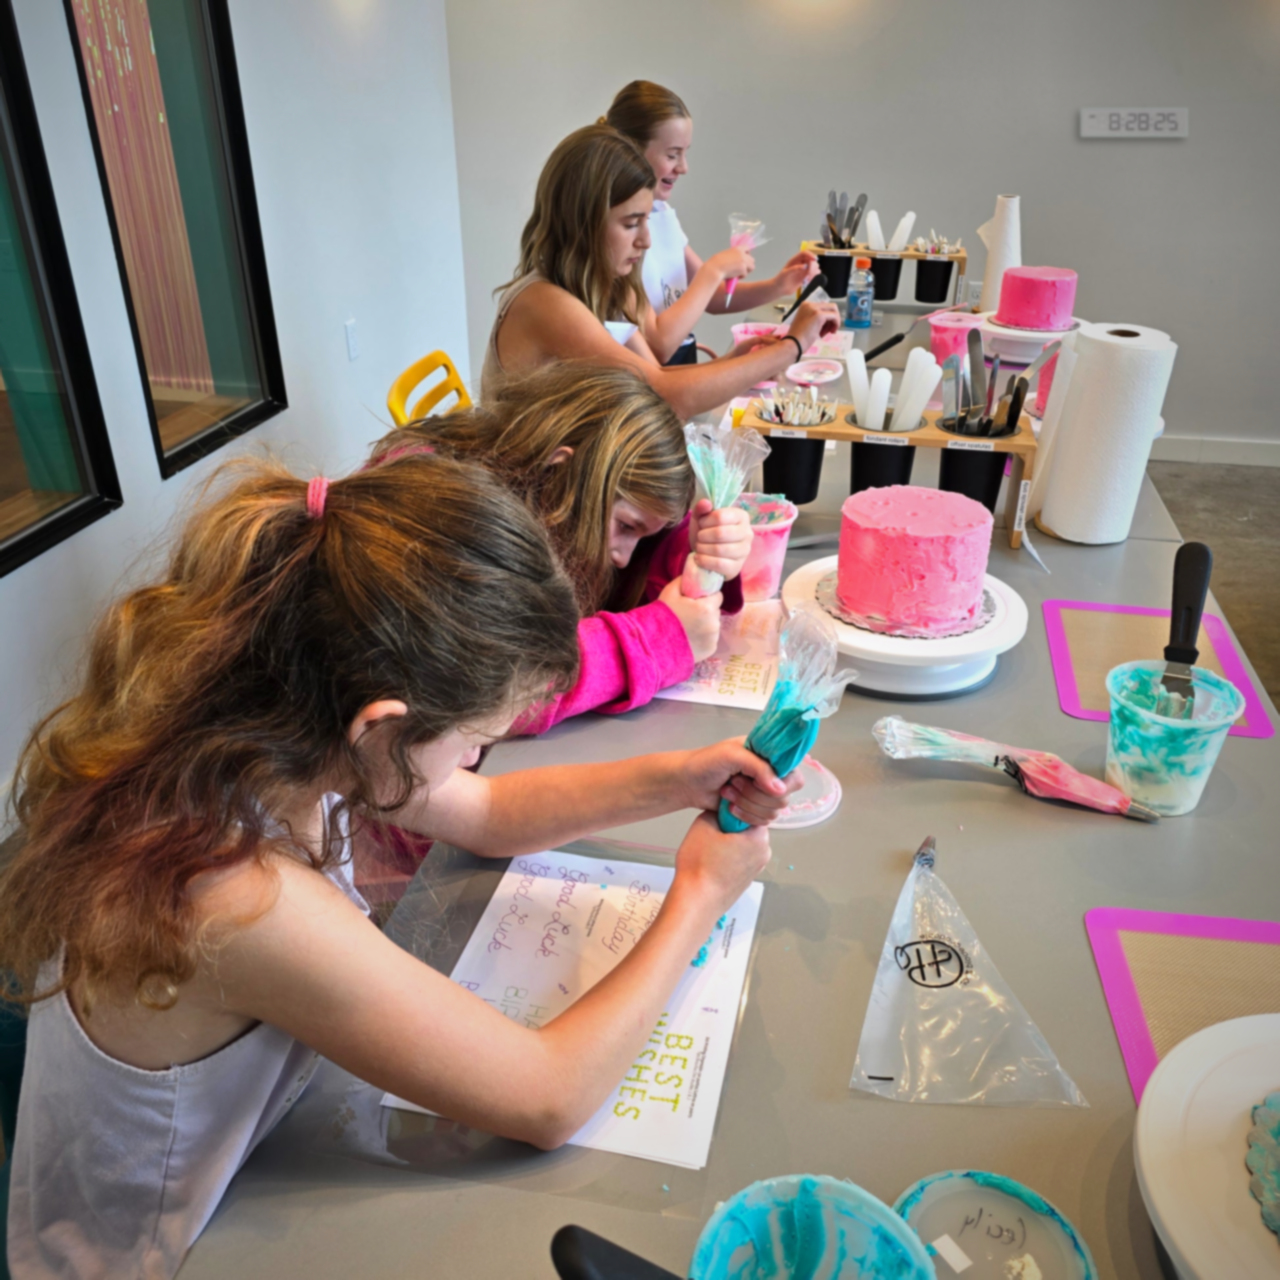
8:28:25
